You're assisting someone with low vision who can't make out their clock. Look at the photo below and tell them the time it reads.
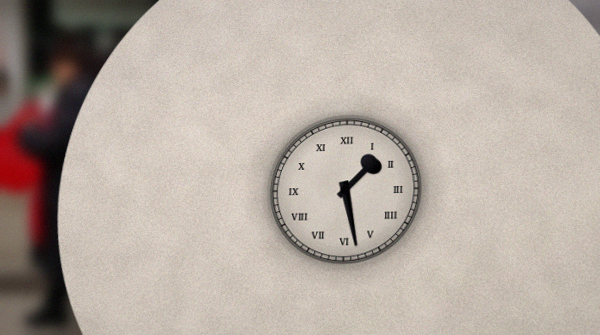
1:28
